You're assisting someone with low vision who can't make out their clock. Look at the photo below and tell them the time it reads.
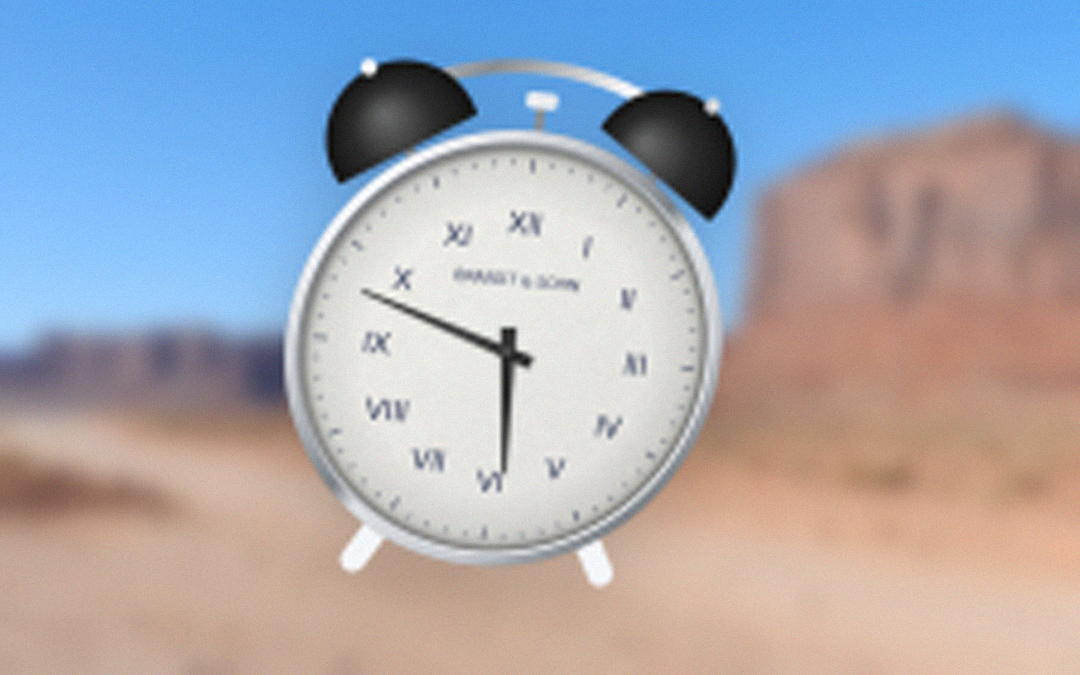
5:48
